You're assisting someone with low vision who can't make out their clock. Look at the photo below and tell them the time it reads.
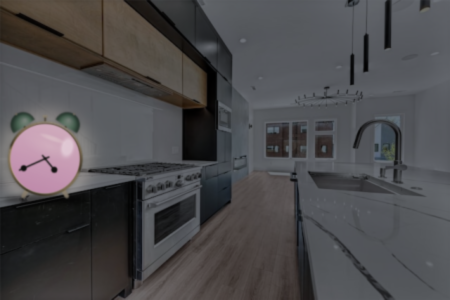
4:41
